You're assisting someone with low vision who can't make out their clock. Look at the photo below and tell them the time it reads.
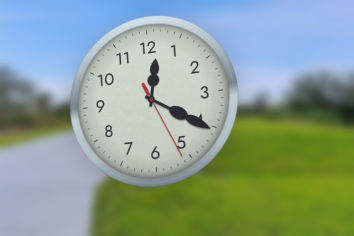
12:20:26
